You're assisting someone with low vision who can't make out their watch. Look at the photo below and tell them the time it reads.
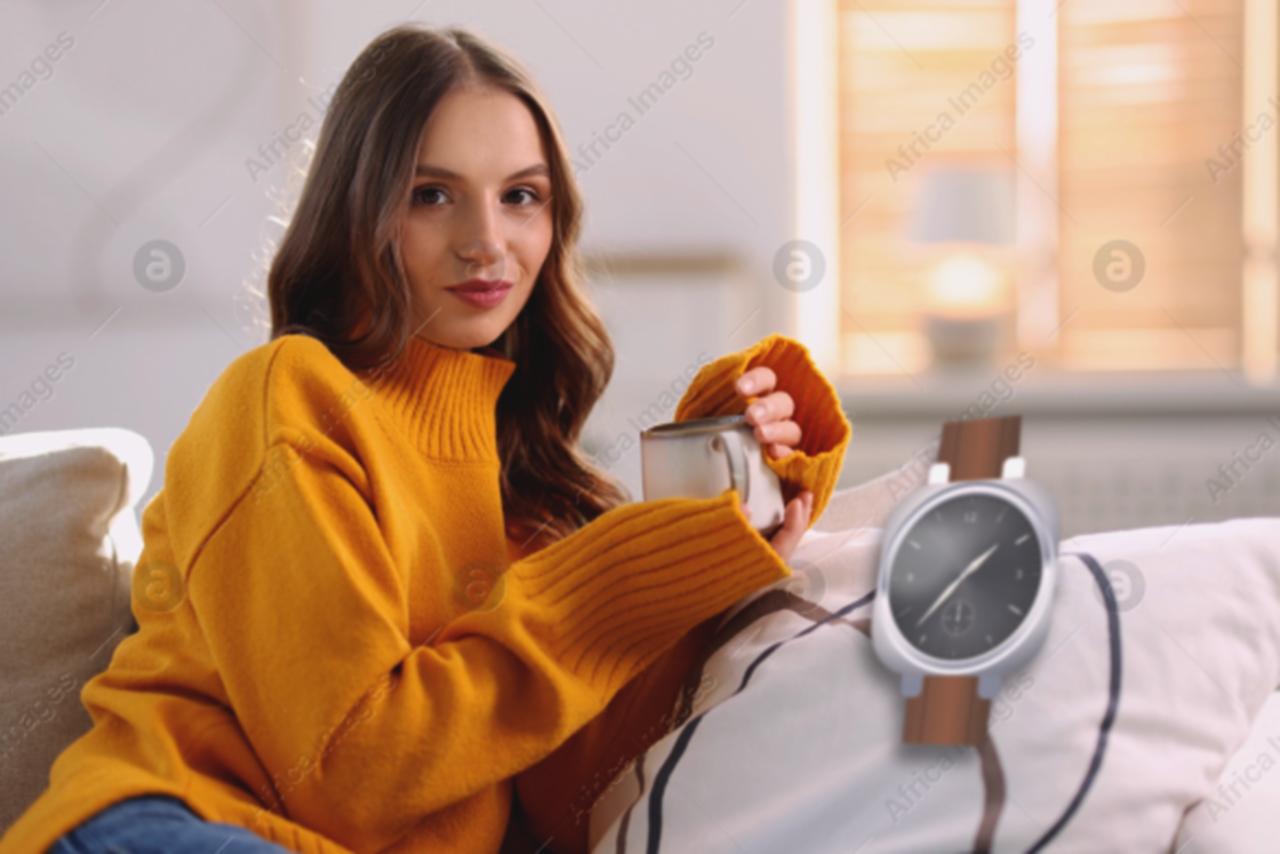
1:37
